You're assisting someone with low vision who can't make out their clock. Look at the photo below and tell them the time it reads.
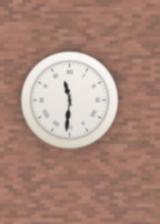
11:31
